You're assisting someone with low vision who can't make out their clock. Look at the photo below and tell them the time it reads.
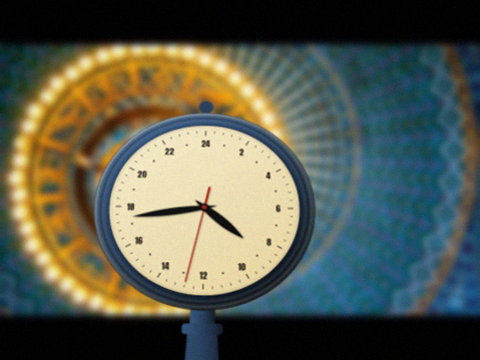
8:43:32
